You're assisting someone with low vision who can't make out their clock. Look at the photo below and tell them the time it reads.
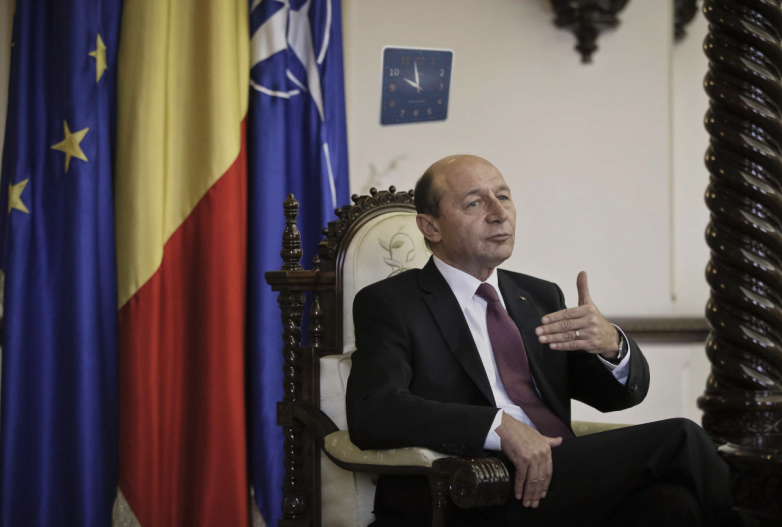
9:58
